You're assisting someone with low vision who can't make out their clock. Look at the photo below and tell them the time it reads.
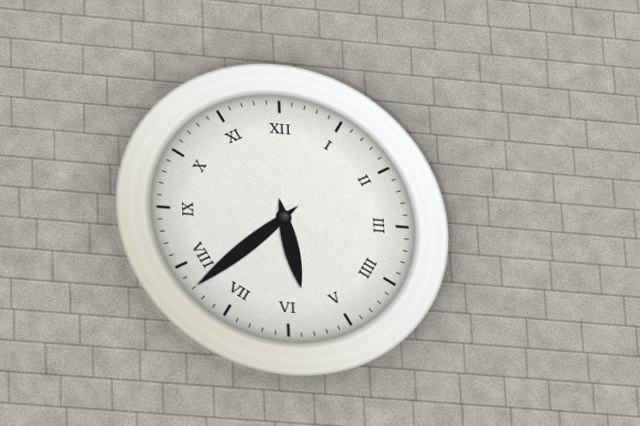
5:38
